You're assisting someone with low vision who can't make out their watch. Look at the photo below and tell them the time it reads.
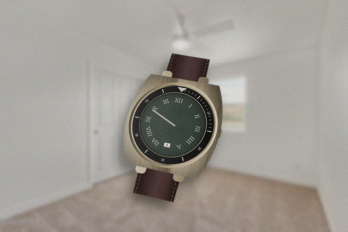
9:49
